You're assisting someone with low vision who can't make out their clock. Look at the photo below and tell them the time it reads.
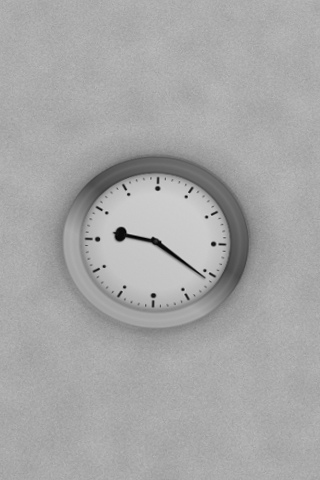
9:21
